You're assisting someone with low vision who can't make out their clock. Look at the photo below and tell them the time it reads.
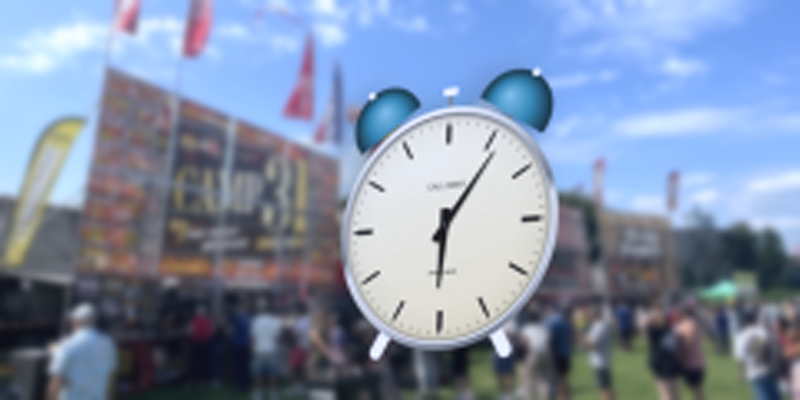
6:06
